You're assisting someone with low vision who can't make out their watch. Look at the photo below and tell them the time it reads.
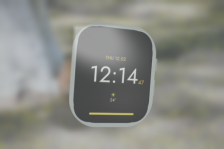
12:14
